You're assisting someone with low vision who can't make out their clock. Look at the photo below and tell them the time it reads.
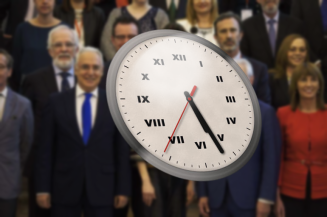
5:26:36
